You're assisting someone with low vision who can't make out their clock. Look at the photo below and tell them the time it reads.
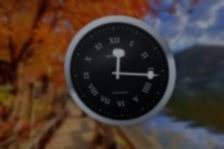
12:16
